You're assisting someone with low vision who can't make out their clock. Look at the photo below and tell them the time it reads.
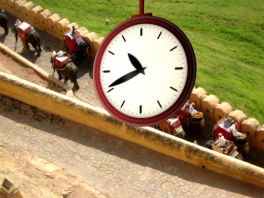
10:41
